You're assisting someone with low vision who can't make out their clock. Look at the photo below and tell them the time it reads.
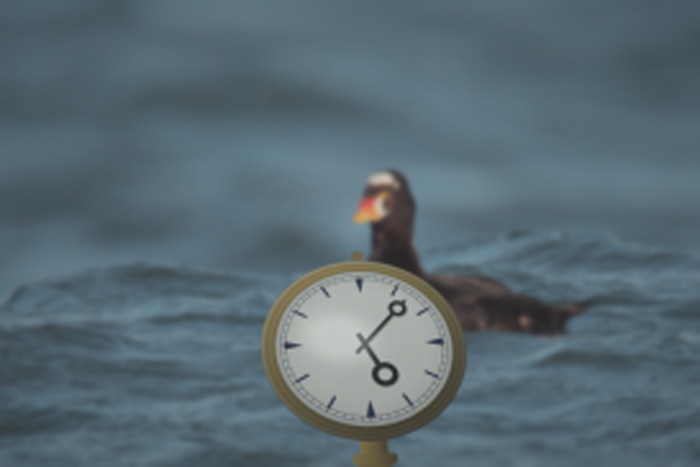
5:07
